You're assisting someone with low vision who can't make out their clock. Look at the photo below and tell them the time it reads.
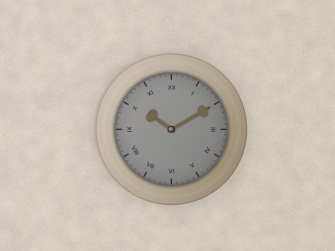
10:10
